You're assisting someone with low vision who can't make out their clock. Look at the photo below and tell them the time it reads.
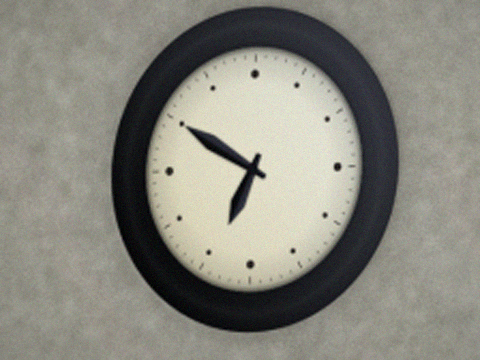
6:50
